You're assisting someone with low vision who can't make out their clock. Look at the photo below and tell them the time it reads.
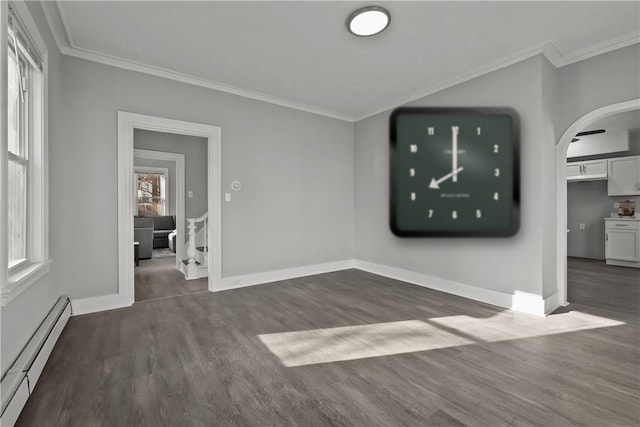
8:00
